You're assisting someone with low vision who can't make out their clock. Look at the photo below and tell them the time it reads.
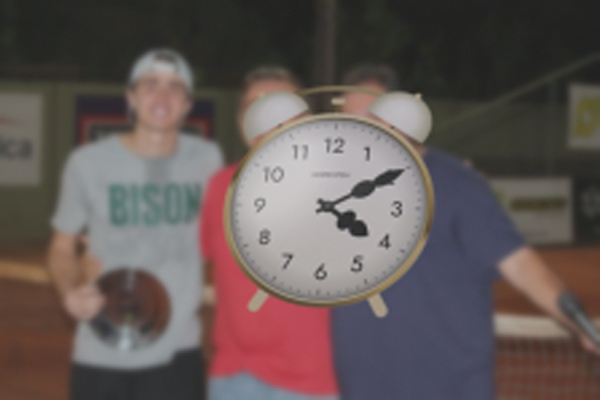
4:10
